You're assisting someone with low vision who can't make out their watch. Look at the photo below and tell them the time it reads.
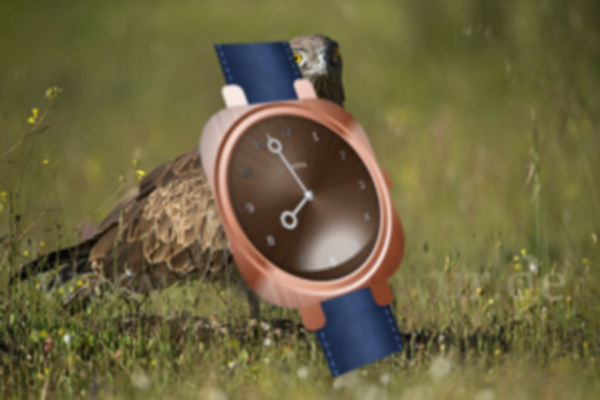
7:57
